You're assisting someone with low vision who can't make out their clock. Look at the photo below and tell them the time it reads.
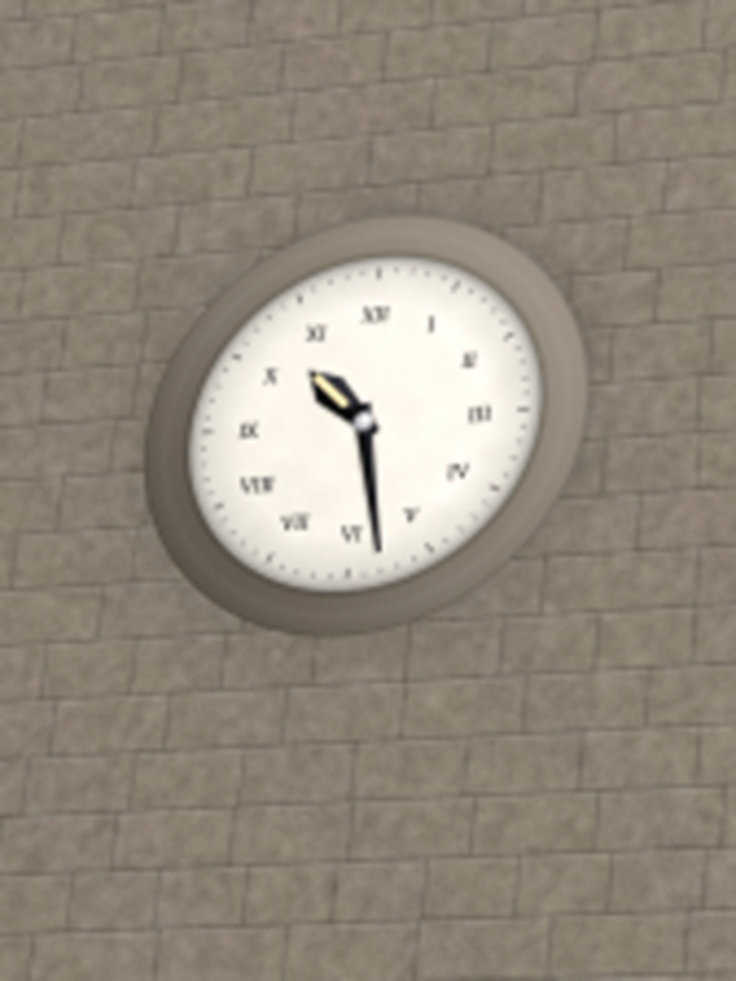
10:28
